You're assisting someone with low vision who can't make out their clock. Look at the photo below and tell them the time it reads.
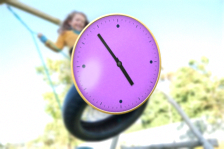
4:54
